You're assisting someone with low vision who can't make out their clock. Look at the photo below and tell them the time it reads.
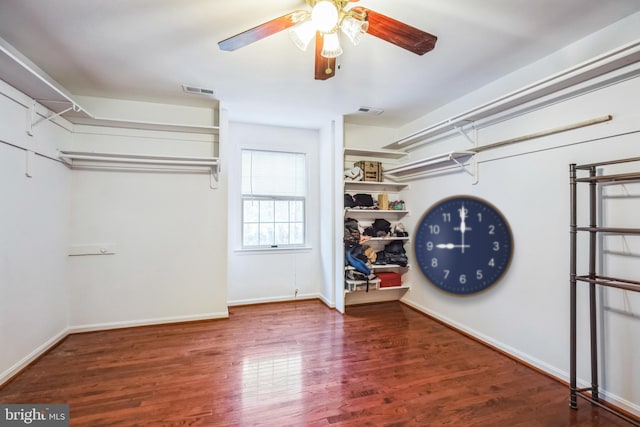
9:00
